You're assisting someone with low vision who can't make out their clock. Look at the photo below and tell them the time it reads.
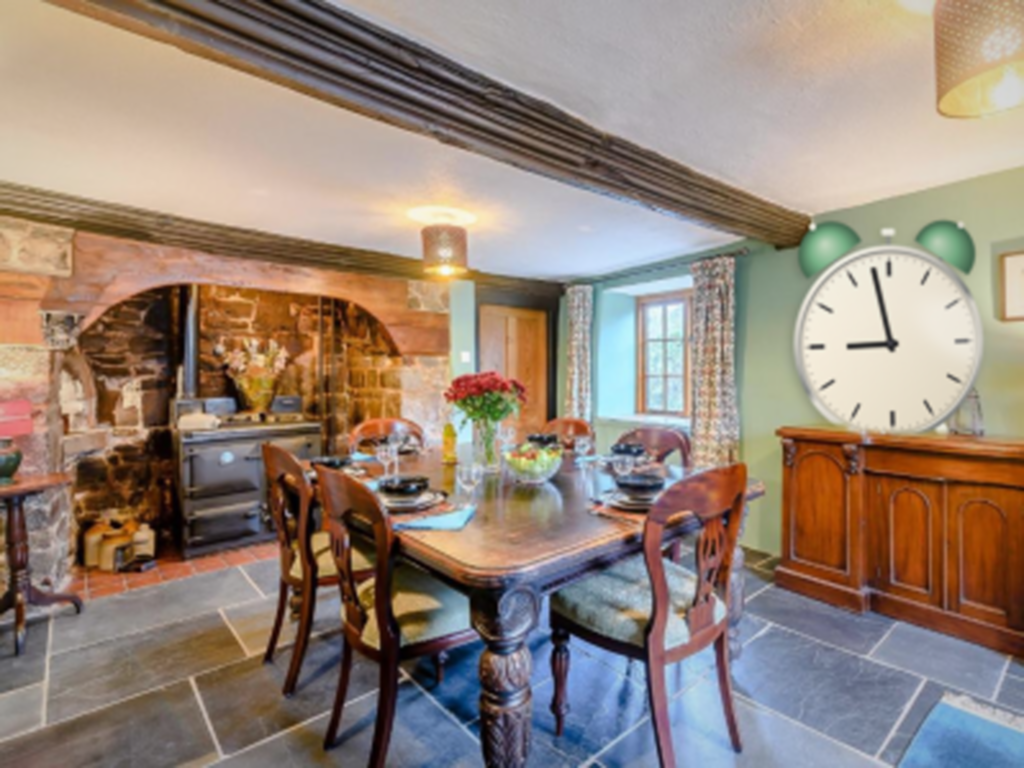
8:58
